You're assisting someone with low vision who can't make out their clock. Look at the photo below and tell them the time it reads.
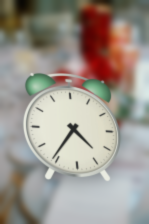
4:36
